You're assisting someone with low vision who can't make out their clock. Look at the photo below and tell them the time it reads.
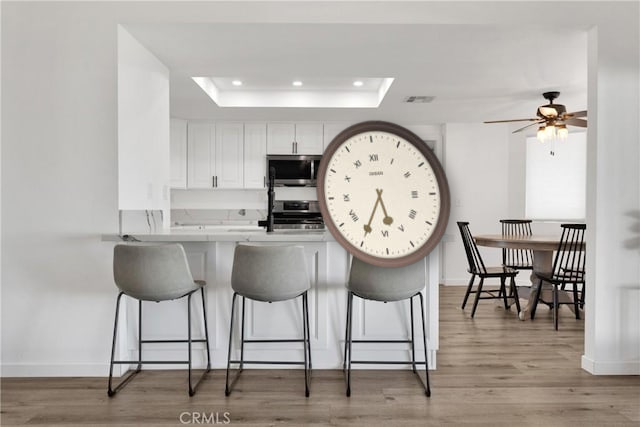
5:35
